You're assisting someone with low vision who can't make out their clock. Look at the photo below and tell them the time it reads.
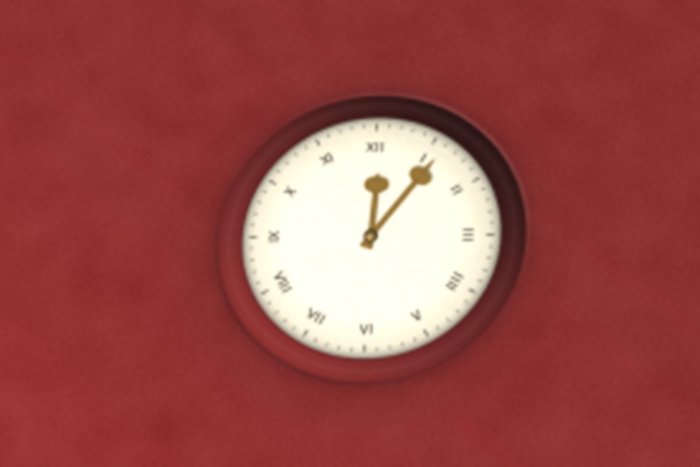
12:06
